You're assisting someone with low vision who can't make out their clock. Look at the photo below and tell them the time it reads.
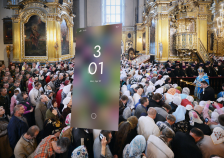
3:01
